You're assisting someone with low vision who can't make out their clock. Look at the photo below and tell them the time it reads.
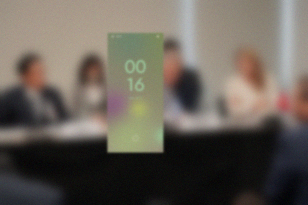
0:16
